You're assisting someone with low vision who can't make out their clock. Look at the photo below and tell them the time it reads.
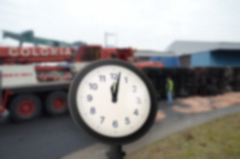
12:02
